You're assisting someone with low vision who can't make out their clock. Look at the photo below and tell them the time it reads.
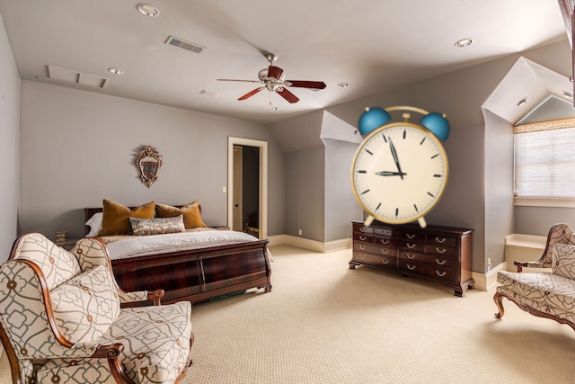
8:56
